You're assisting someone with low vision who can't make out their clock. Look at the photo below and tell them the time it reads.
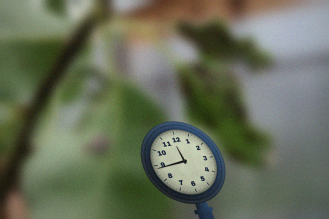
11:44
